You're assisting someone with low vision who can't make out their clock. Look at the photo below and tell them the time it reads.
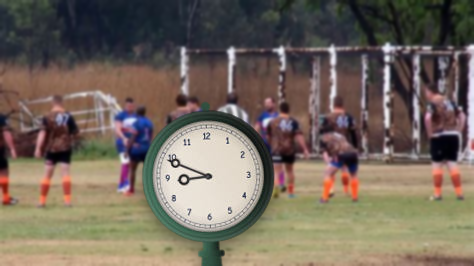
8:49
